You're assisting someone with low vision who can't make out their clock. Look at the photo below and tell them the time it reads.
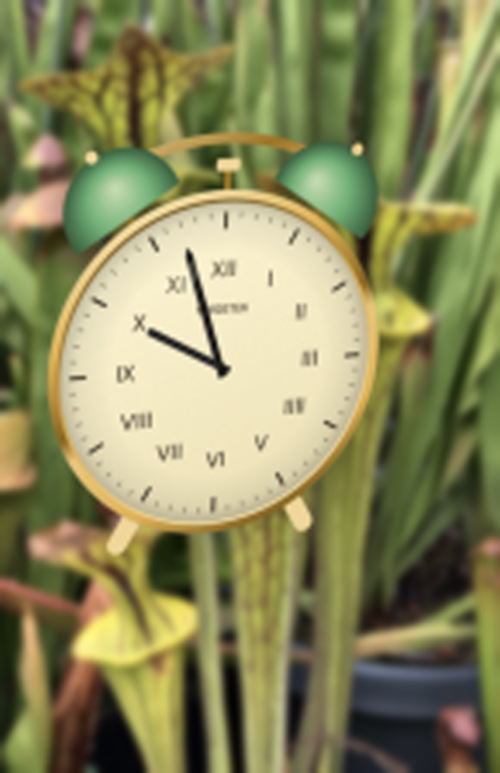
9:57
